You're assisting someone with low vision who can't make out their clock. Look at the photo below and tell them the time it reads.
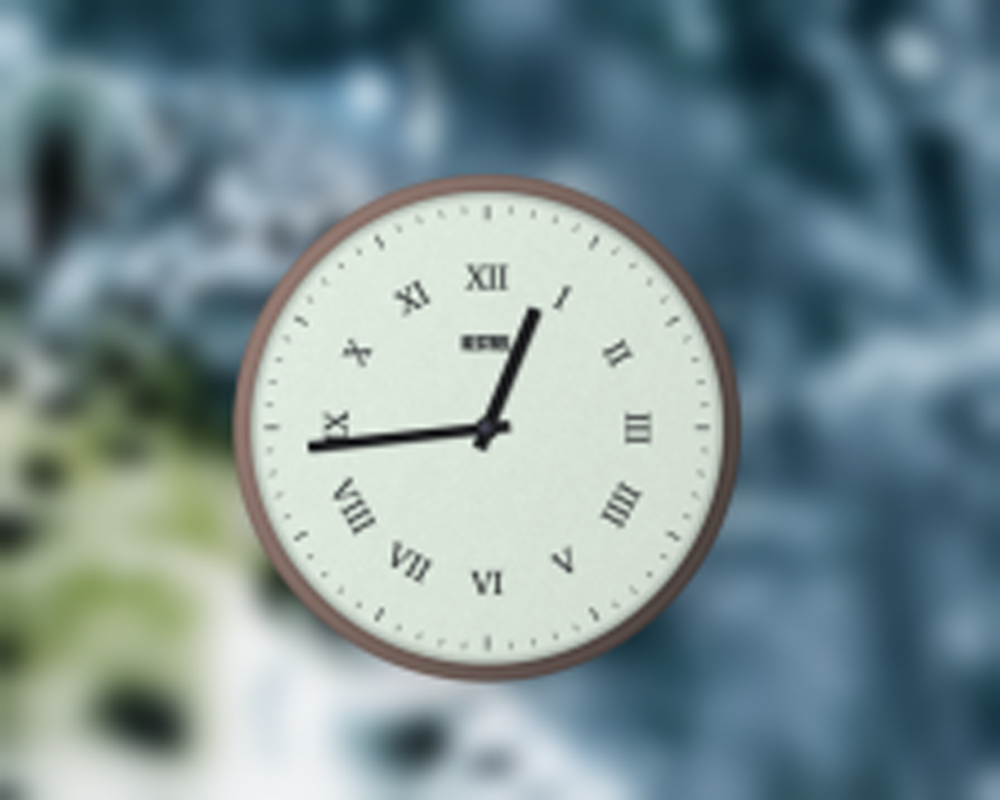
12:44
